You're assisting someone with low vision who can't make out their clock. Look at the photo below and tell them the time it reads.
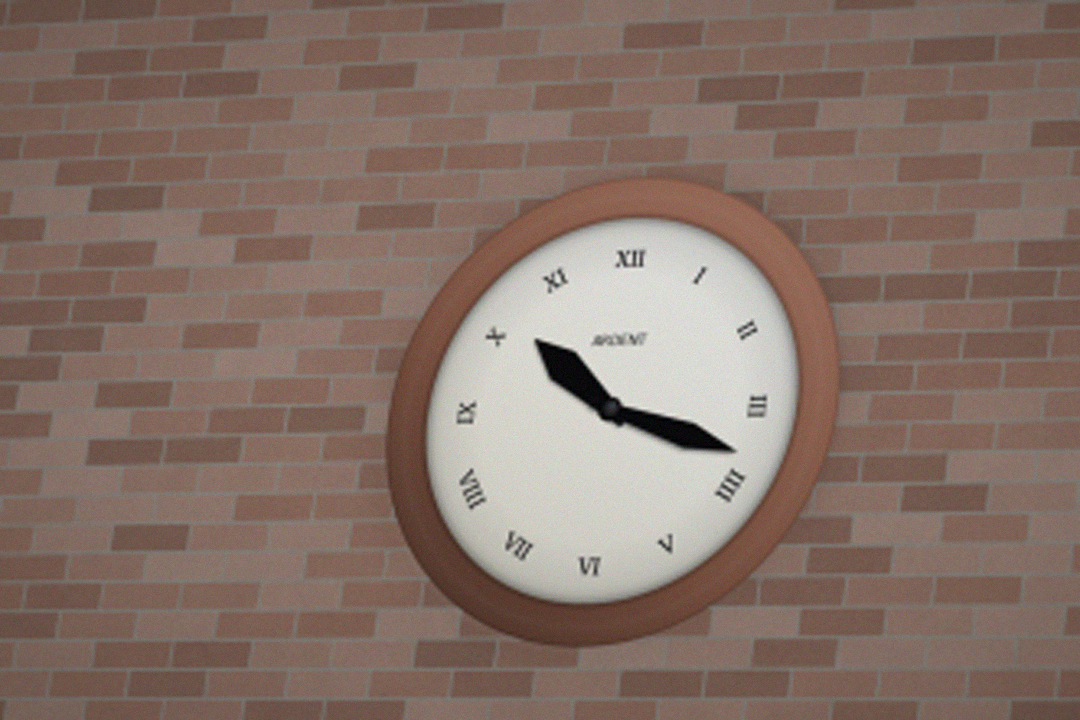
10:18
